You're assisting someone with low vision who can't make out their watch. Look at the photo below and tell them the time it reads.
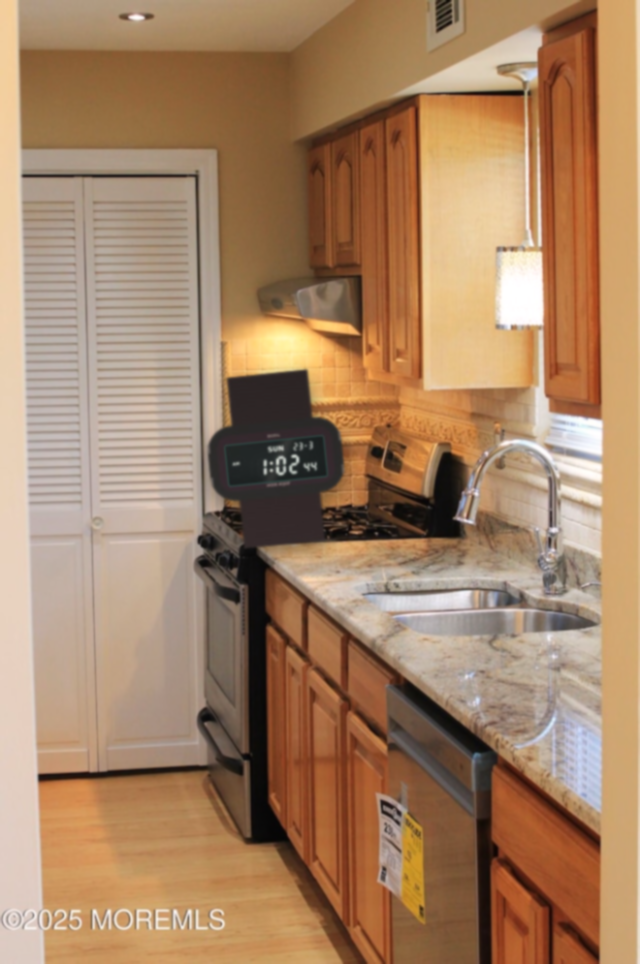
1:02
